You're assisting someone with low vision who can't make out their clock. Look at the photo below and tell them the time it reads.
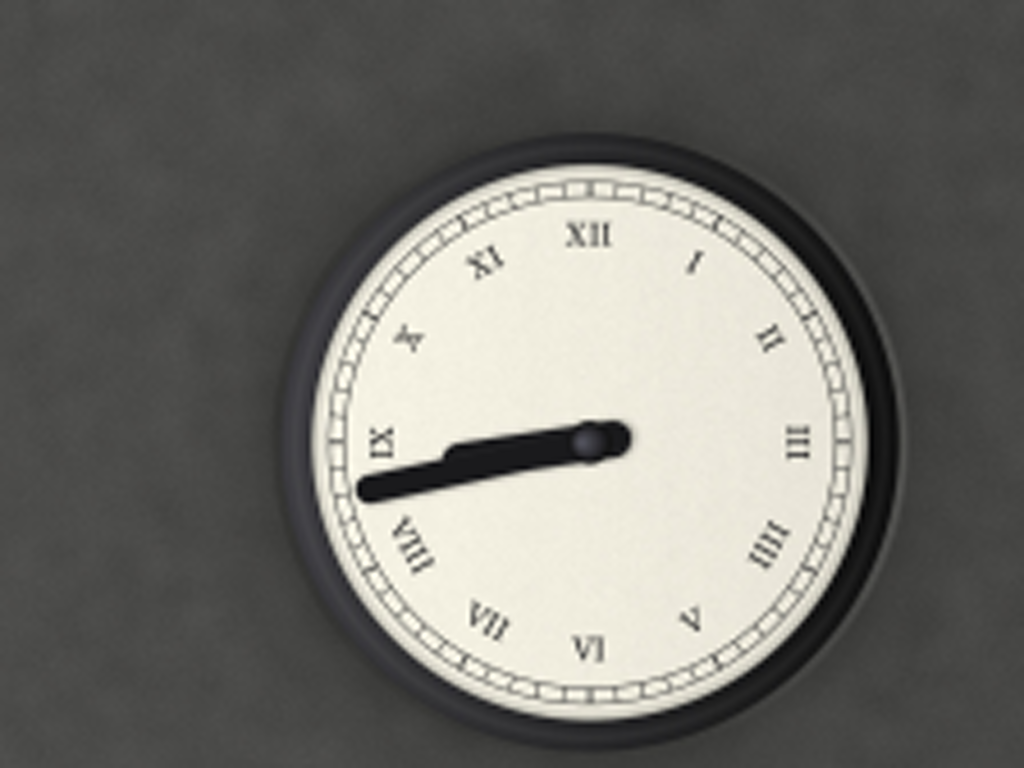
8:43
